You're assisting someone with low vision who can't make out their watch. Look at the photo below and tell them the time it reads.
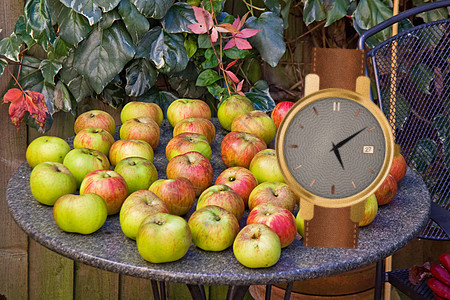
5:09
